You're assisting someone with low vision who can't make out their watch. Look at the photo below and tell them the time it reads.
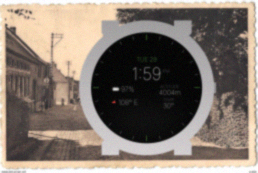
1:59
